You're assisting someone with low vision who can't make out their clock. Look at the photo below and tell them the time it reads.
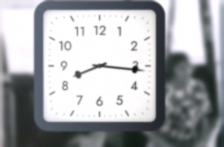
8:16
